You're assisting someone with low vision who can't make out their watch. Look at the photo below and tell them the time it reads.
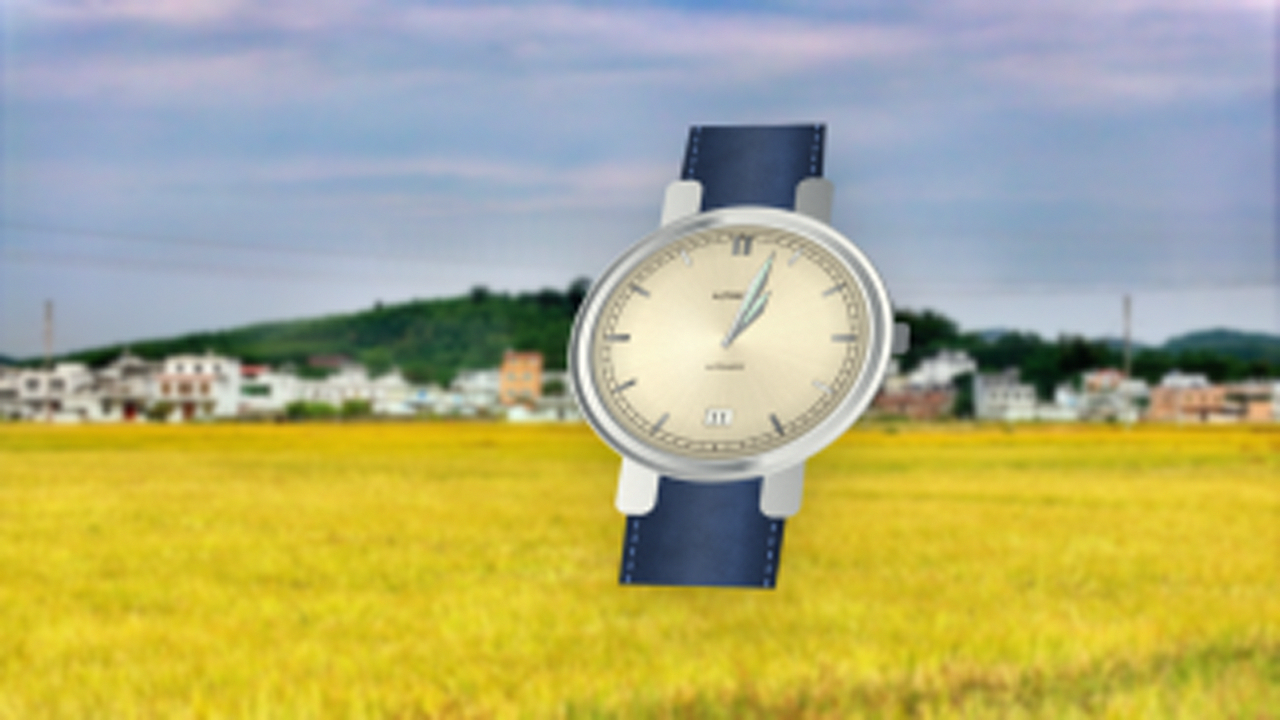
1:03
